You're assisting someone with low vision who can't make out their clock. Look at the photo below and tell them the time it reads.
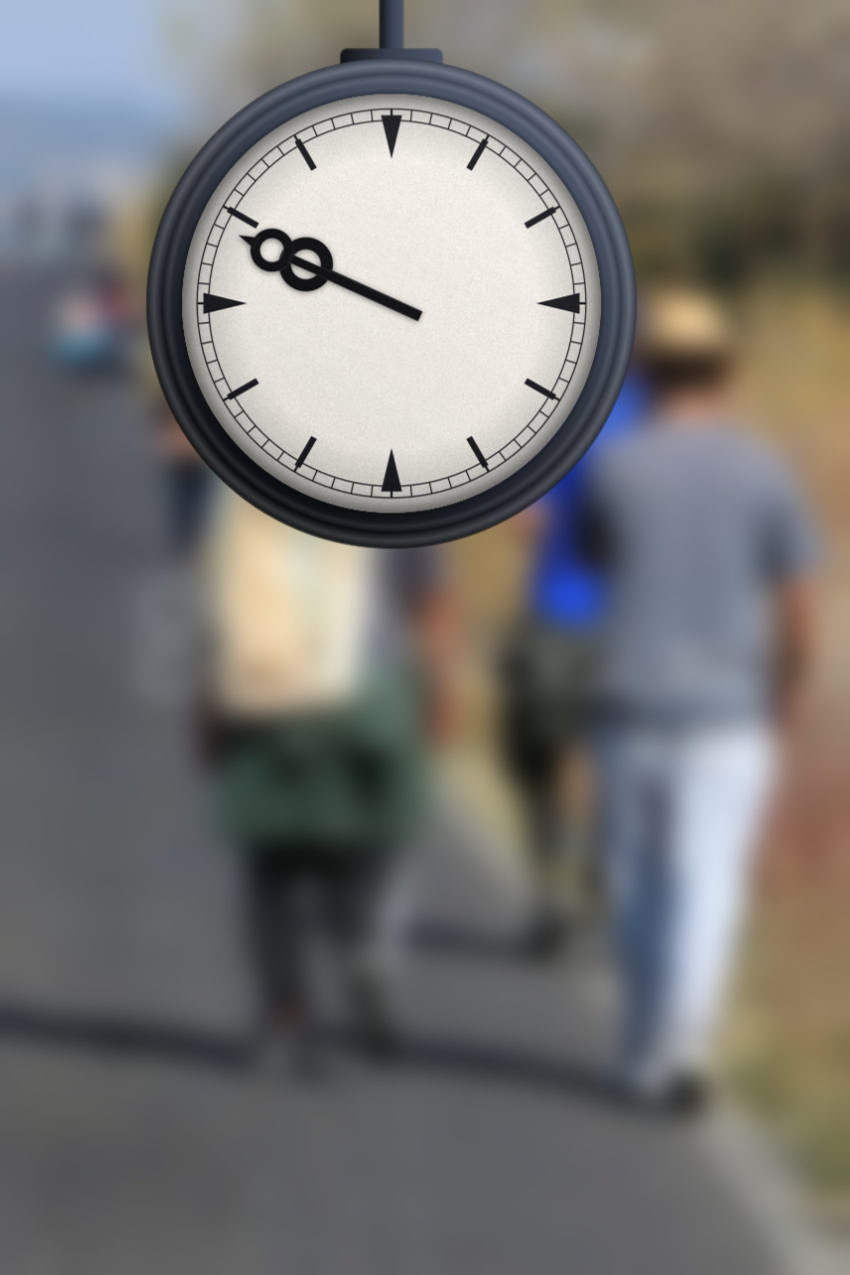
9:49
